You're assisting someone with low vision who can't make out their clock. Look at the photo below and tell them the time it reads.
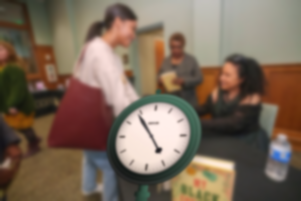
4:54
